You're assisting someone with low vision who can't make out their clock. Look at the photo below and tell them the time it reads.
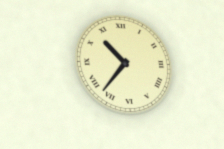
10:37
